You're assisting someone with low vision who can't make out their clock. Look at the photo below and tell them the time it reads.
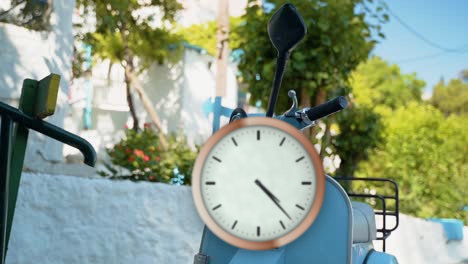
4:23
